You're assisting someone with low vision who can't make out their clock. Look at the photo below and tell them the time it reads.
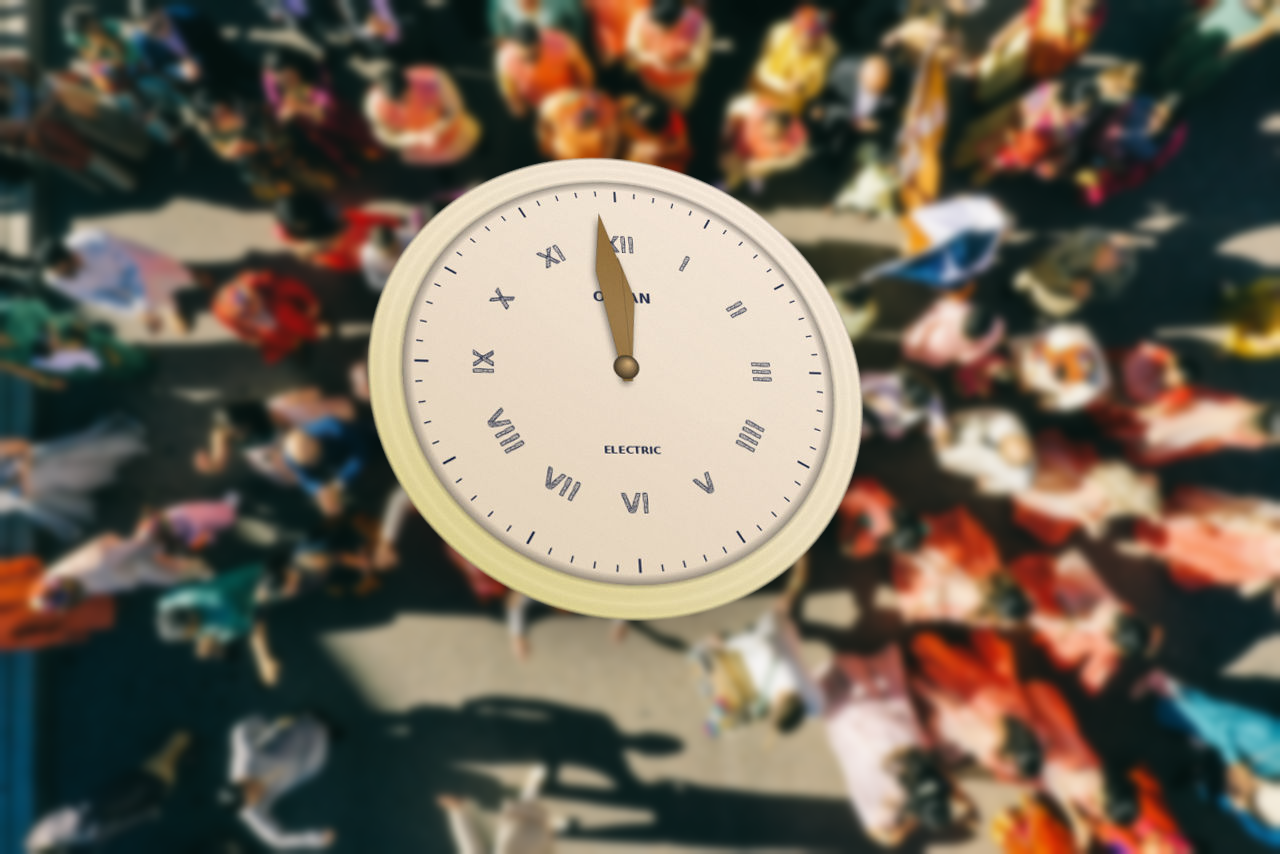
11:59
